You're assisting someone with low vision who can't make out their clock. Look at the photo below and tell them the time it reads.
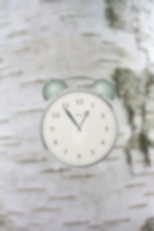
12:54
